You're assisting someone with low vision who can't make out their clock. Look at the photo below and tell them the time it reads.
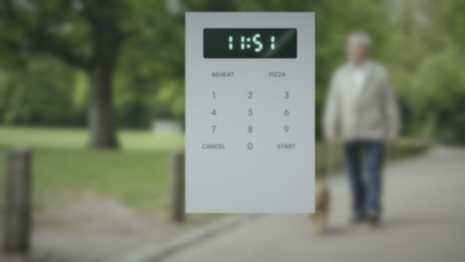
11:51
